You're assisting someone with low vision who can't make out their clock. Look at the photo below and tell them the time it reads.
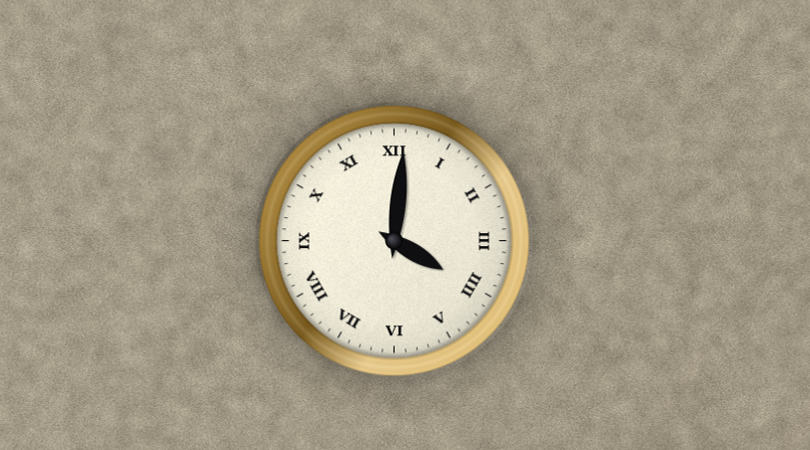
4:01
